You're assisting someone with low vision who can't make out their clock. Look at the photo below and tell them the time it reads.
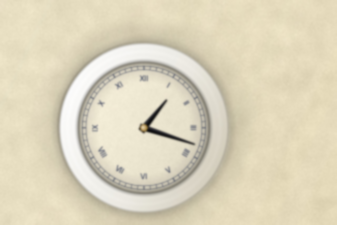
1:18
